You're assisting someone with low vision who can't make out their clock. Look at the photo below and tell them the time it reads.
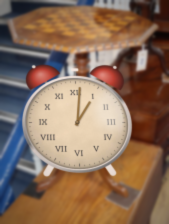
1:01
